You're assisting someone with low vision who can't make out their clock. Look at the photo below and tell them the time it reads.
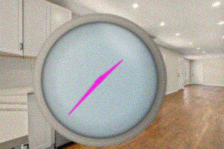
1:37
